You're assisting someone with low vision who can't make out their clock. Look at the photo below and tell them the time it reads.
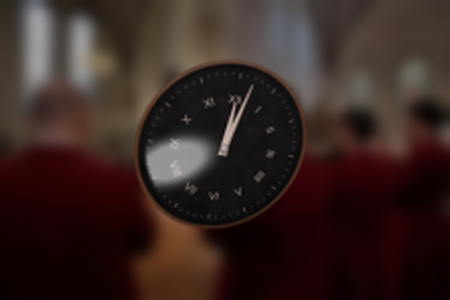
12:02
